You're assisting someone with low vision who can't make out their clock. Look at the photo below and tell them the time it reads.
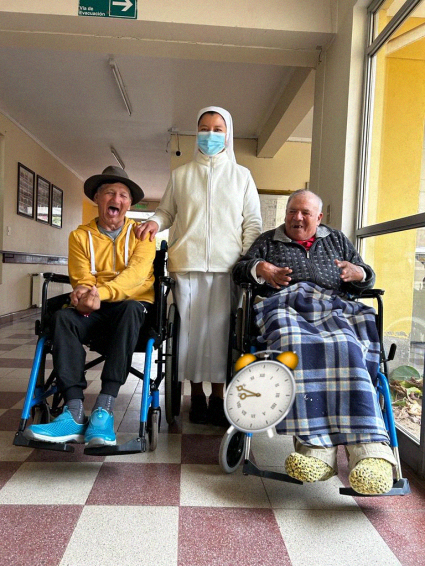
8:48
